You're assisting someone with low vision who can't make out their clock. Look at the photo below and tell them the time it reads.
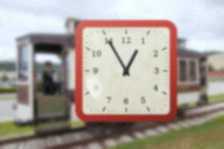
12:55
